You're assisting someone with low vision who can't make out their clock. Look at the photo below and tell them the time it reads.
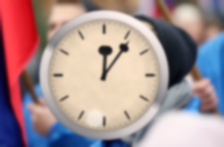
12:06
